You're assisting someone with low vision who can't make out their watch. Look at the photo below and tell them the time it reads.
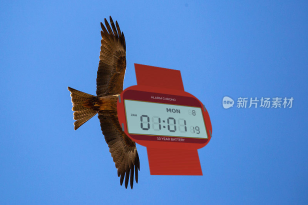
1:01:19
